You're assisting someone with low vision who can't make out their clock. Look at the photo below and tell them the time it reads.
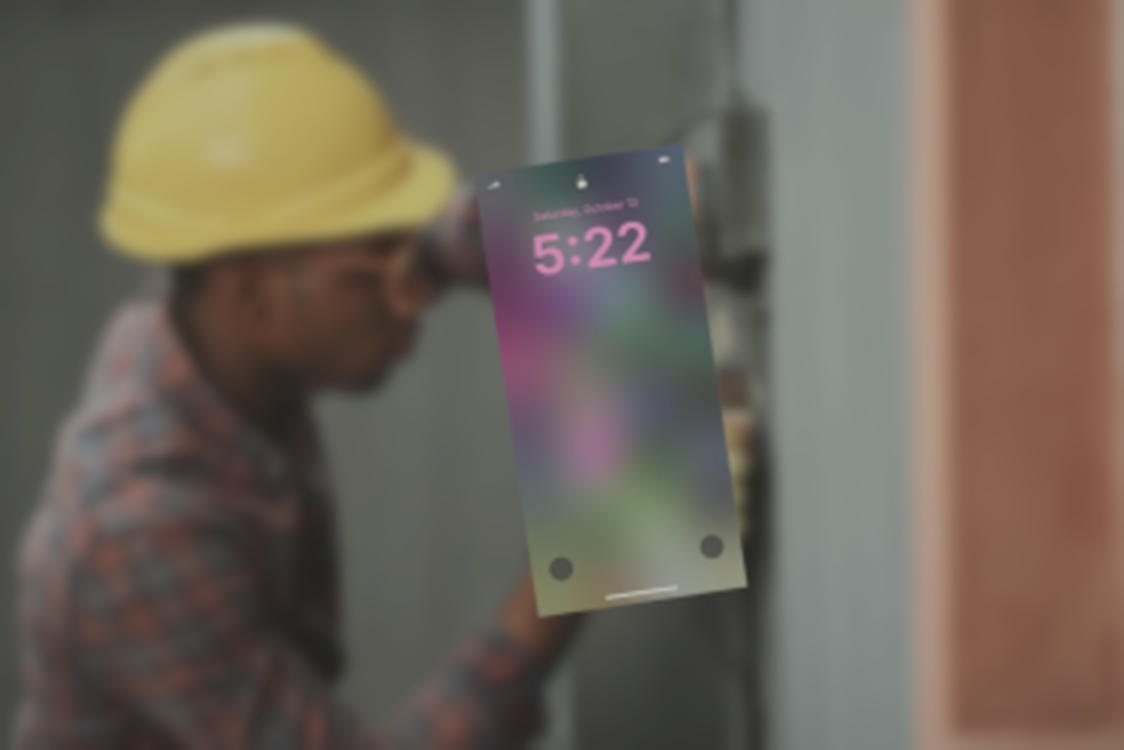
5:22
